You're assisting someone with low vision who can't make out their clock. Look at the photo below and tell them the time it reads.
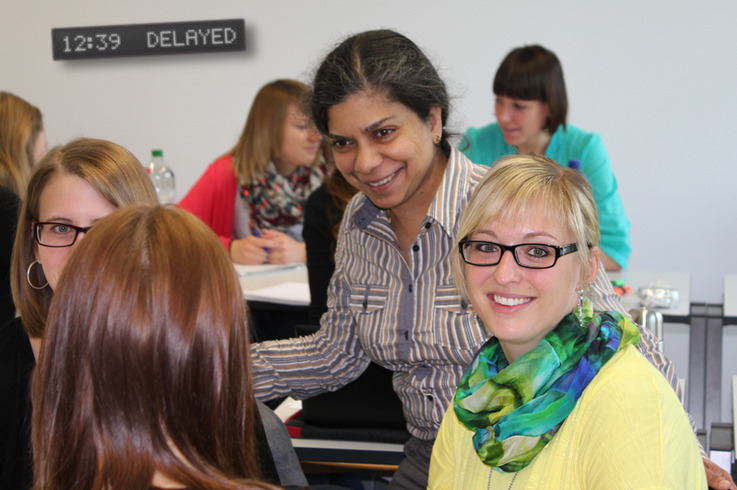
12:39
